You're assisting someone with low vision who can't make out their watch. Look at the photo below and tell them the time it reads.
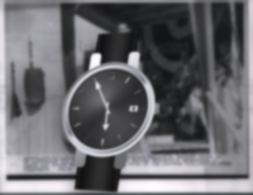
5:55
